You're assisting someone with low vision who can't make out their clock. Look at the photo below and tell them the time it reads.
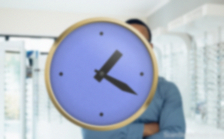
1:20
